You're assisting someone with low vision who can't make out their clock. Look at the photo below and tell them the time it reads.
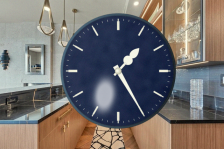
1:25
